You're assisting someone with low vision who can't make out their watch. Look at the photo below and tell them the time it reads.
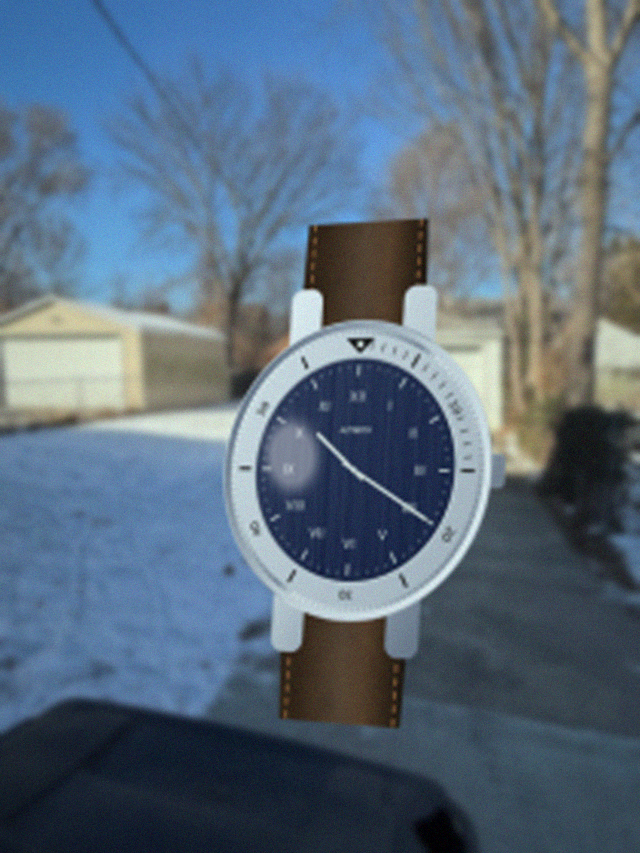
10:20
